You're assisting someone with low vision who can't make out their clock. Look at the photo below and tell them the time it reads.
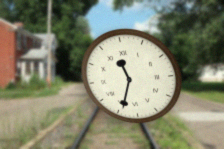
11:34
